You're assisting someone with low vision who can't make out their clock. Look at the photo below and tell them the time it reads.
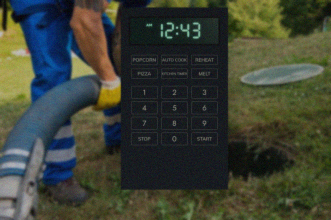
12:43
